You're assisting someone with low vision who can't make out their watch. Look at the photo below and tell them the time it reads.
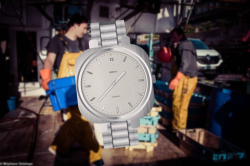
1:38
